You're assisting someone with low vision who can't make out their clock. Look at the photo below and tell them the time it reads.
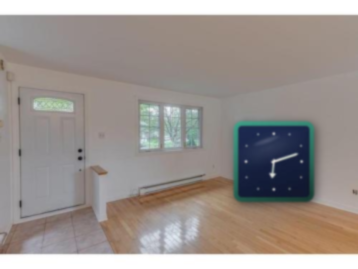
6:12
